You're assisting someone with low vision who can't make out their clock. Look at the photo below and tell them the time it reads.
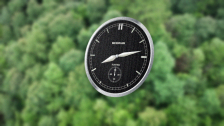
8:13
